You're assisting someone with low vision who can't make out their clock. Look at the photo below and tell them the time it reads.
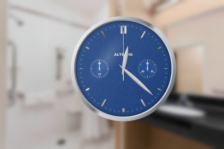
12:22
